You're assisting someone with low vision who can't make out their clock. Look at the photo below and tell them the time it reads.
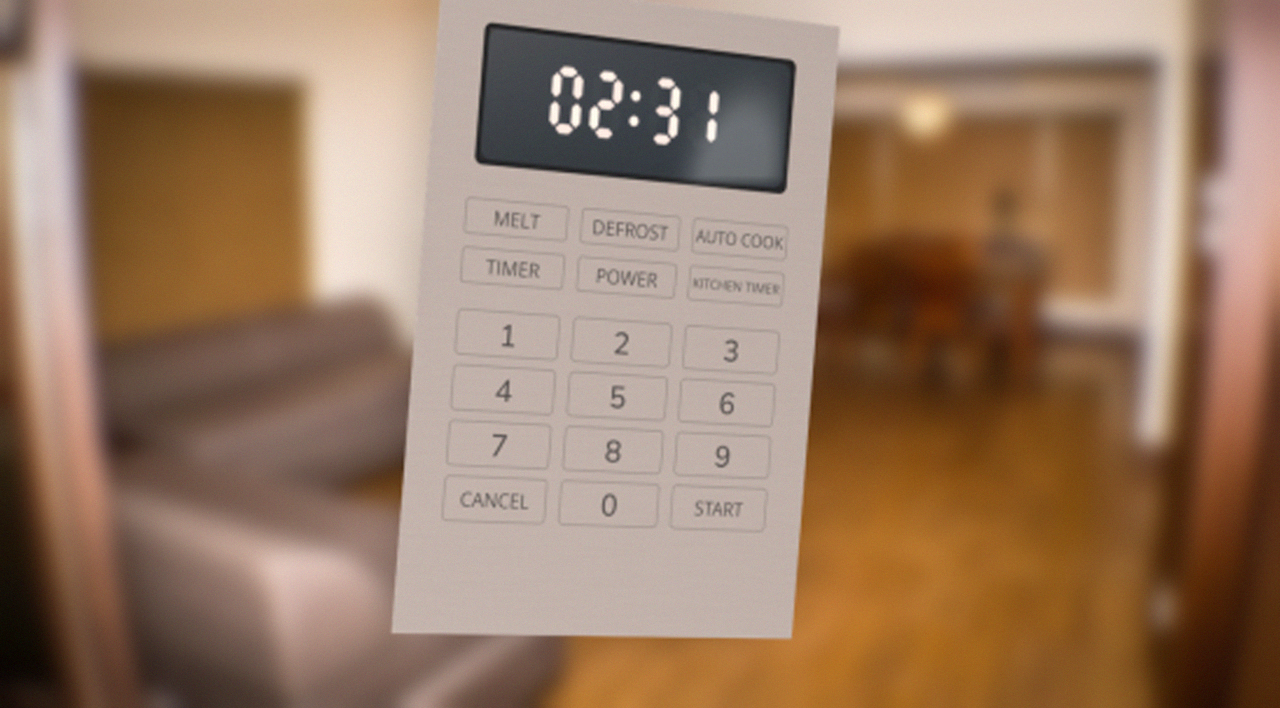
2:31
